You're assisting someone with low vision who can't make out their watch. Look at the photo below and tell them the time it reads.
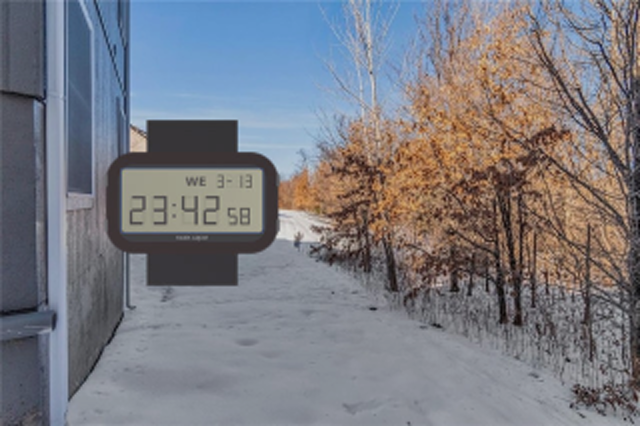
23:42:58
